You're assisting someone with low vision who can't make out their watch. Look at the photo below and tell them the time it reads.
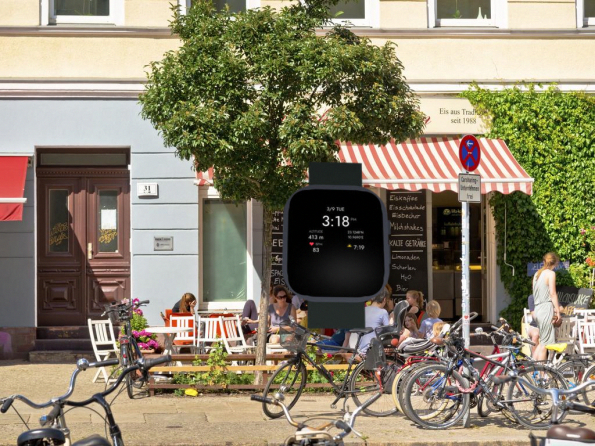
3:18
